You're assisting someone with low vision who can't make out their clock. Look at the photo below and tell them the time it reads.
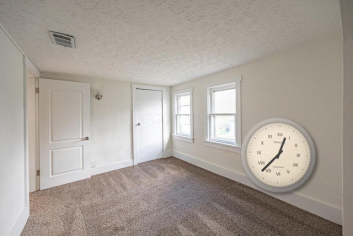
12:37
